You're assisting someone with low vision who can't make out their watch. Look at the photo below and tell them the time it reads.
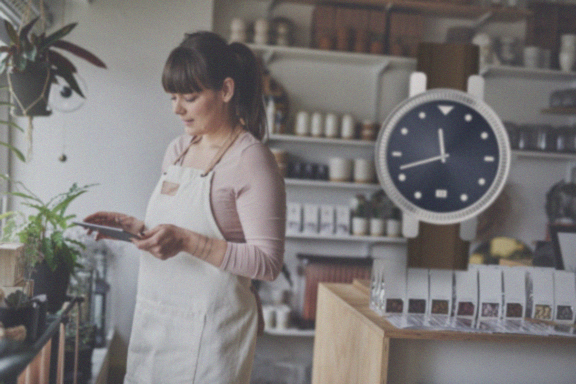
11:42
